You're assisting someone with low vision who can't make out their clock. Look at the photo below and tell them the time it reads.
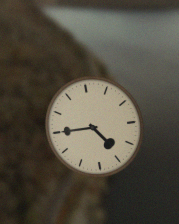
4:45
